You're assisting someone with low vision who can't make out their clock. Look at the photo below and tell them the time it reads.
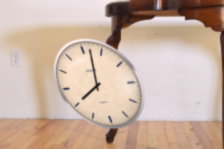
8:02
